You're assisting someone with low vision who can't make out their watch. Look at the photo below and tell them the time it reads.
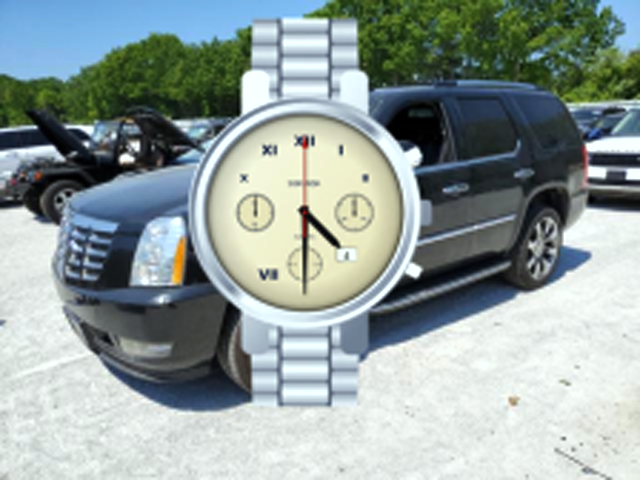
4:30
